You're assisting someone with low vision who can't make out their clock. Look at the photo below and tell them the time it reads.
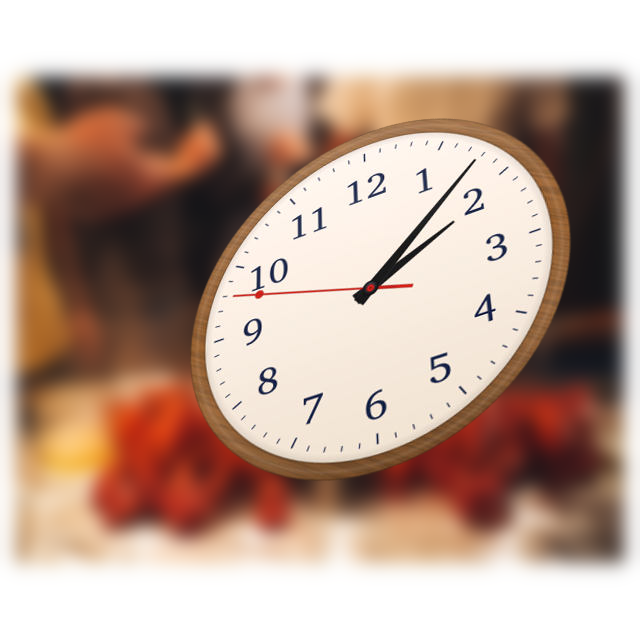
2:07:48
